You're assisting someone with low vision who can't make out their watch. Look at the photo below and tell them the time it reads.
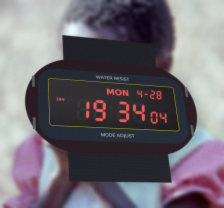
19:34:04
